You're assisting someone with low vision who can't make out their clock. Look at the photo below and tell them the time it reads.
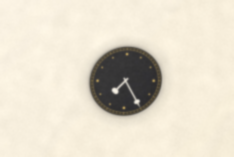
7:25
